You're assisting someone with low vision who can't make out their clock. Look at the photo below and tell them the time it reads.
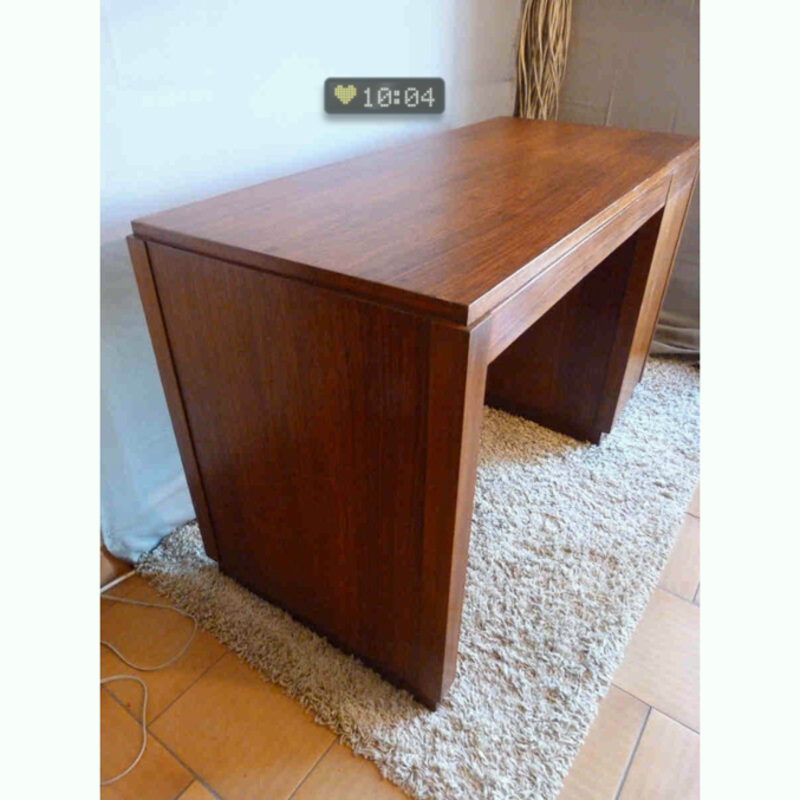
10:04
